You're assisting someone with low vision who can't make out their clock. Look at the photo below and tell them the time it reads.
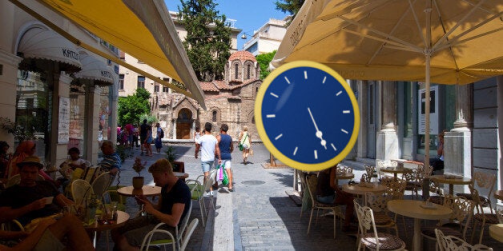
5:27
